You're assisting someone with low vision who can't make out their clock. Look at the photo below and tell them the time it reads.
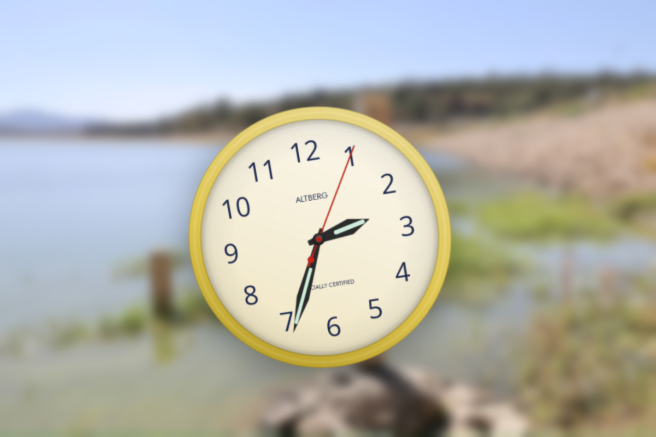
2:34:05
